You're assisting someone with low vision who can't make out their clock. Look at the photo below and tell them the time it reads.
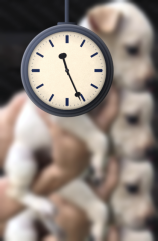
11:26
